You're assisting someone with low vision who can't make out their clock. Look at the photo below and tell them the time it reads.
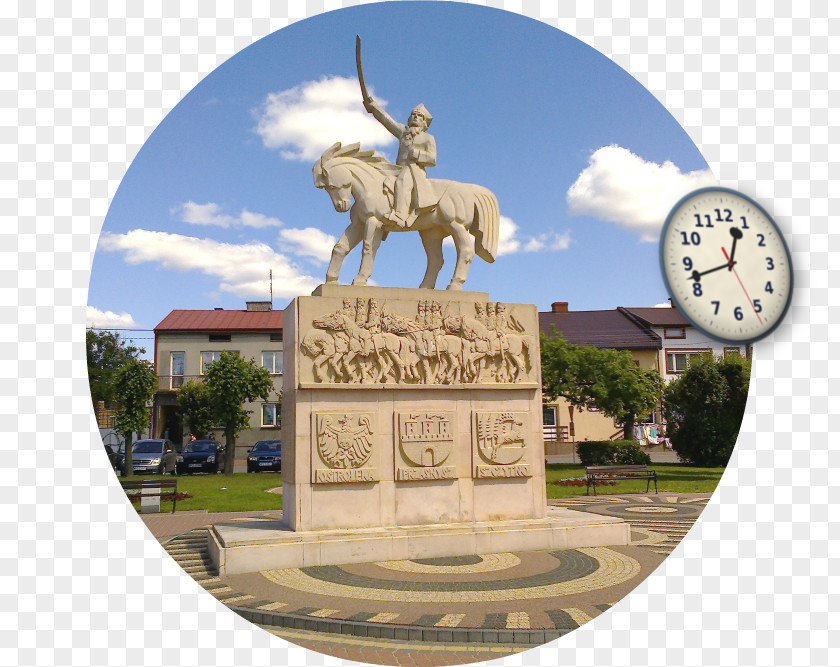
12:42:26
